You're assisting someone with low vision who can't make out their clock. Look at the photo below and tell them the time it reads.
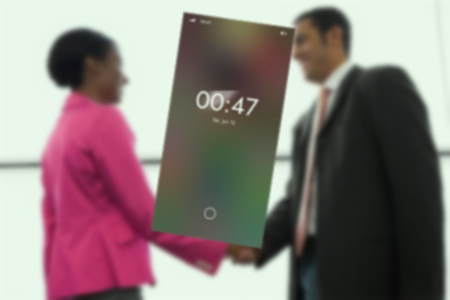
0:47
